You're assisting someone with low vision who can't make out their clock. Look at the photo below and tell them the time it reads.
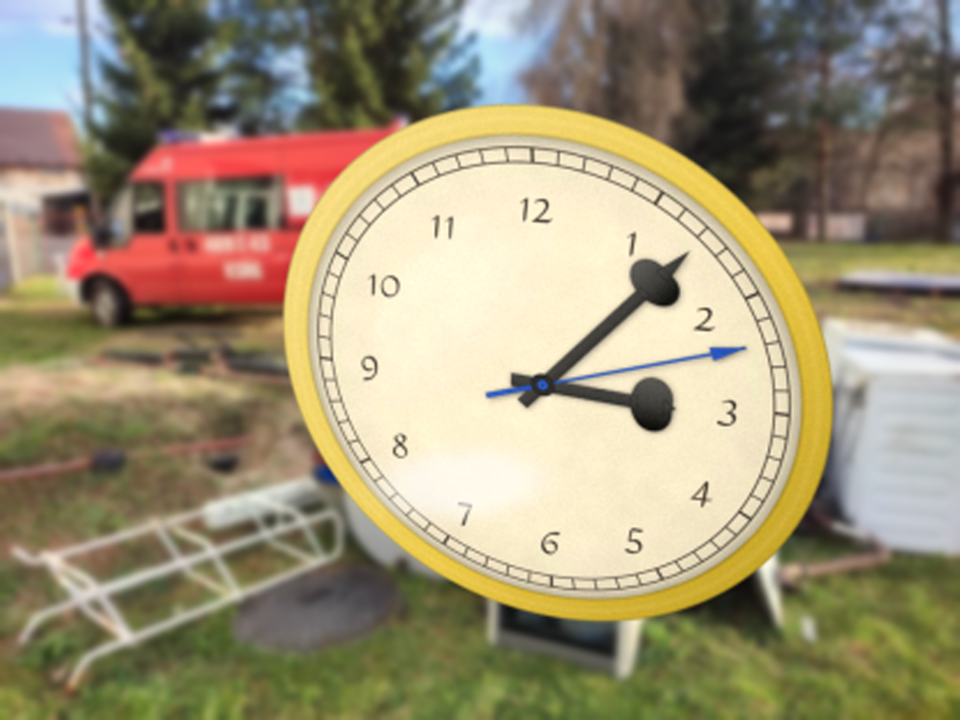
3:07:12
